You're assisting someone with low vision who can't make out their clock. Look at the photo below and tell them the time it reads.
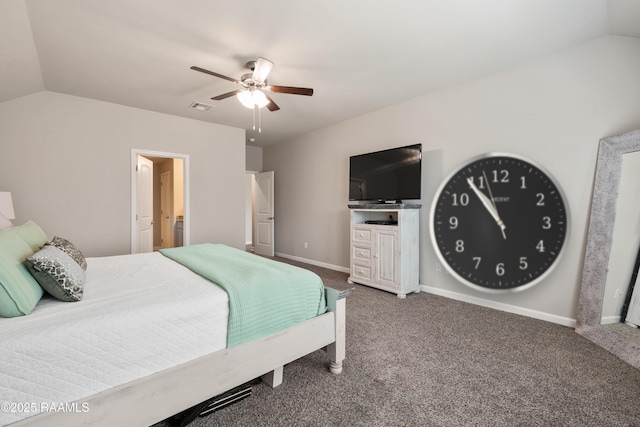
10:53:57
